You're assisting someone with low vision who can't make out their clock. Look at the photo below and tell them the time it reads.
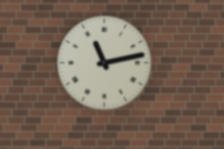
11:13
